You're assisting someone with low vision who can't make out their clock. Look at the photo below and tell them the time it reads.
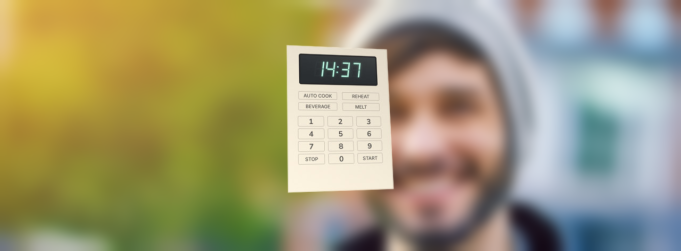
14:37
